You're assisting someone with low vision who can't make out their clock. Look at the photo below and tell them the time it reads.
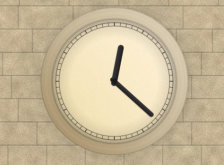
12:22
